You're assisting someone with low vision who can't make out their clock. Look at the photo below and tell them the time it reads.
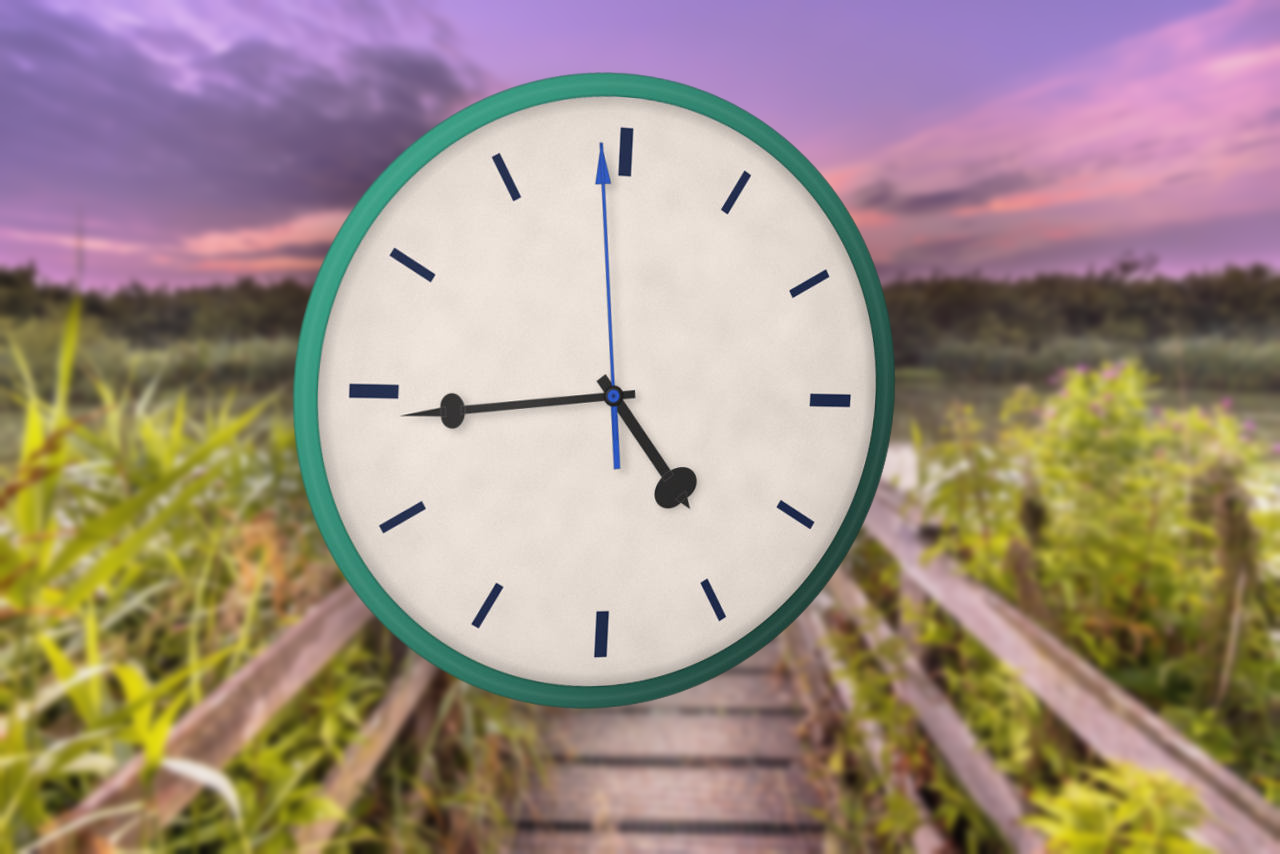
4:43:59
